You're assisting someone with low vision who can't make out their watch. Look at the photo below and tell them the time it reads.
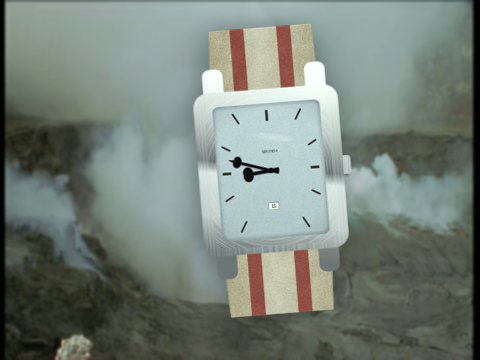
8:48
